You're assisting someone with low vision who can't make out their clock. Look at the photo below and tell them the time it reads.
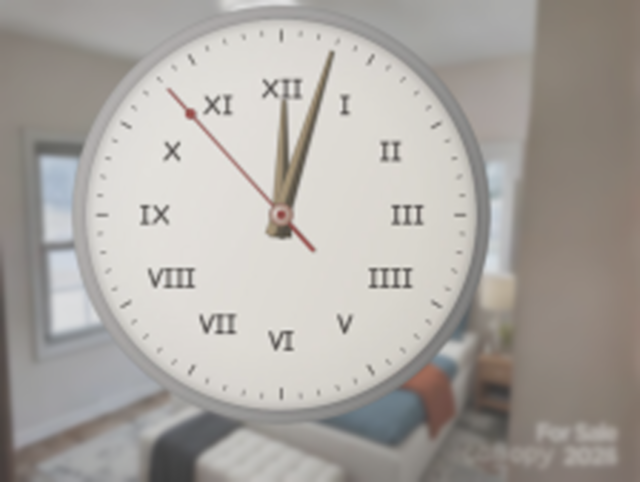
12:02:53
